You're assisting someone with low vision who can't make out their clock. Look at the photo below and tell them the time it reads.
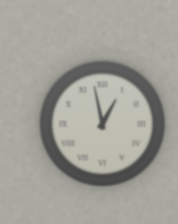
12:58
